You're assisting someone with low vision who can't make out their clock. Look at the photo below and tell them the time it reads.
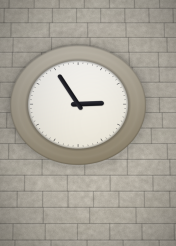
2:55
